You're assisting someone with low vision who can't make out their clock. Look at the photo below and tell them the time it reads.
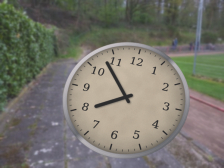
7:53
